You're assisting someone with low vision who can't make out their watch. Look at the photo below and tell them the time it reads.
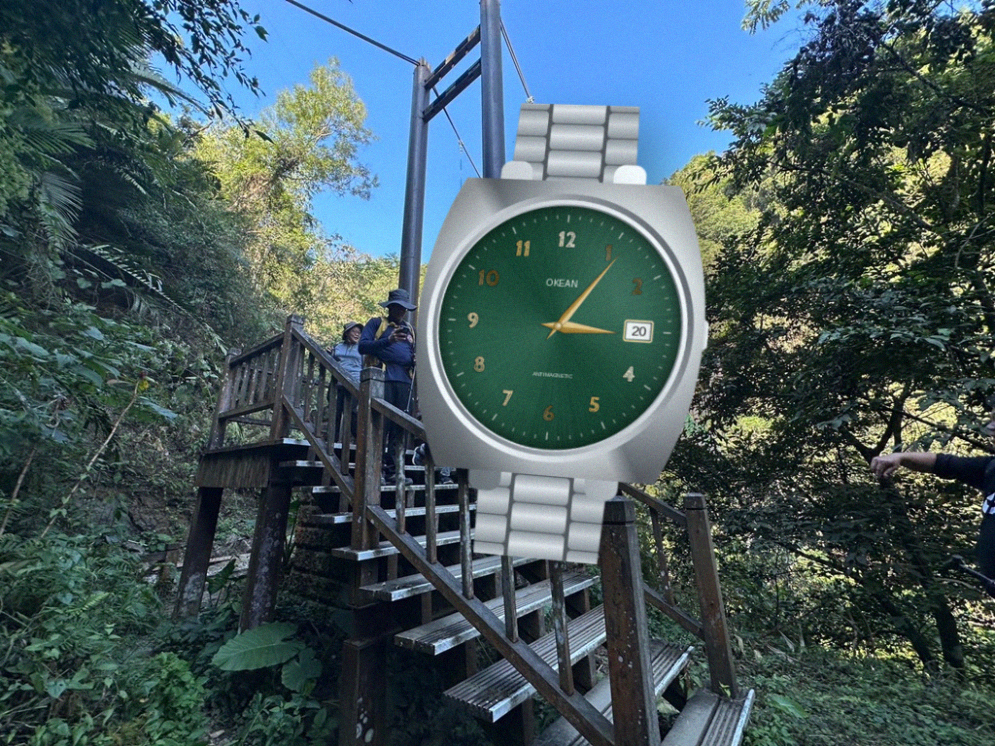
3:06
